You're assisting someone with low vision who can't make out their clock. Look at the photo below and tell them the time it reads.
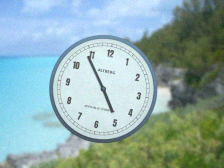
4:54
